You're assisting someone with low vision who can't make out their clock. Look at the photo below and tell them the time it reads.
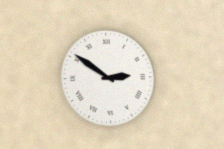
2:51
